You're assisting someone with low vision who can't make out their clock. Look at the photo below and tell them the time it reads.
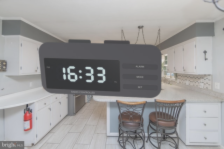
16:33
